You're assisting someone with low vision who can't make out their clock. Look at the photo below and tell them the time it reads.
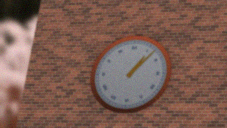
1:07
